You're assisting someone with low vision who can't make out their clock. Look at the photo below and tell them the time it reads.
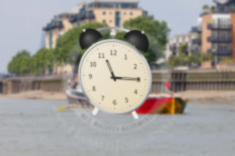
11:15
